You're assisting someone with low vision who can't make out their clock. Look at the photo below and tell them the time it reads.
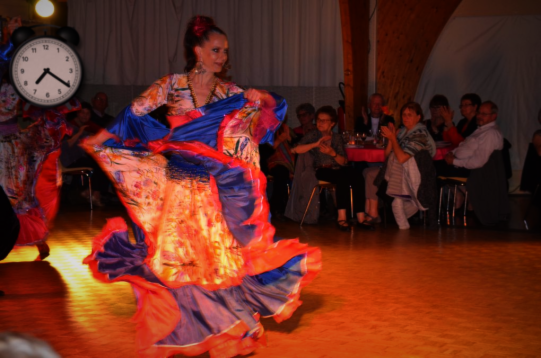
7:21
